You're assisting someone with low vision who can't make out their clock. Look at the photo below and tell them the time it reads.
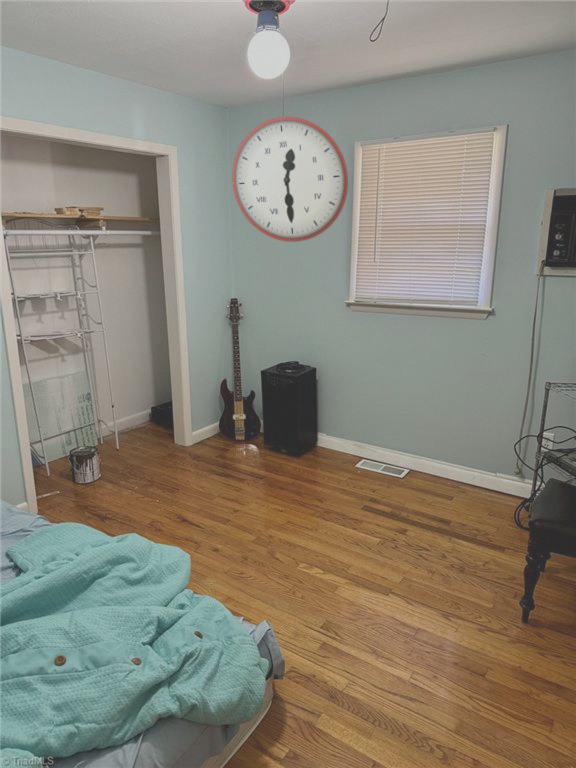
12:30
